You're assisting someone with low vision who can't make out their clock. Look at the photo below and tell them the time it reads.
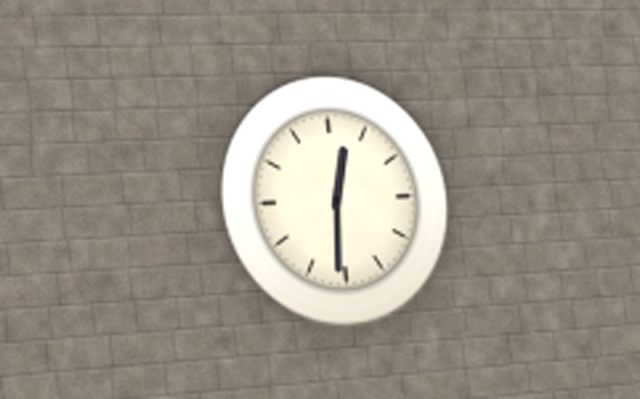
12:31
